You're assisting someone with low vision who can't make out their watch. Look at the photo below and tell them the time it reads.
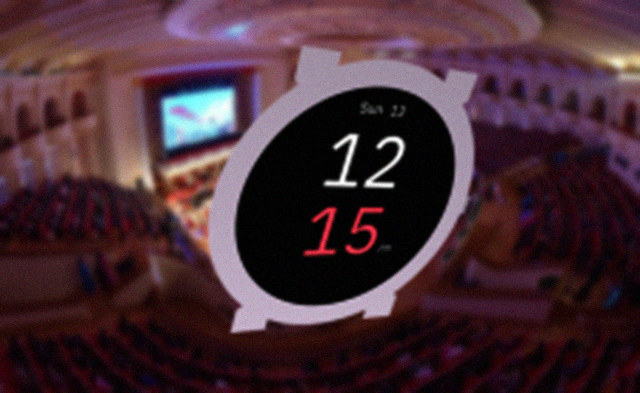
12:15
